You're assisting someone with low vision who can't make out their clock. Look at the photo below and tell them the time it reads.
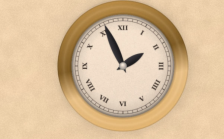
1:56
